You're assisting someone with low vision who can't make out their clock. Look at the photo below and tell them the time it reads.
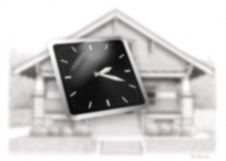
2:19
